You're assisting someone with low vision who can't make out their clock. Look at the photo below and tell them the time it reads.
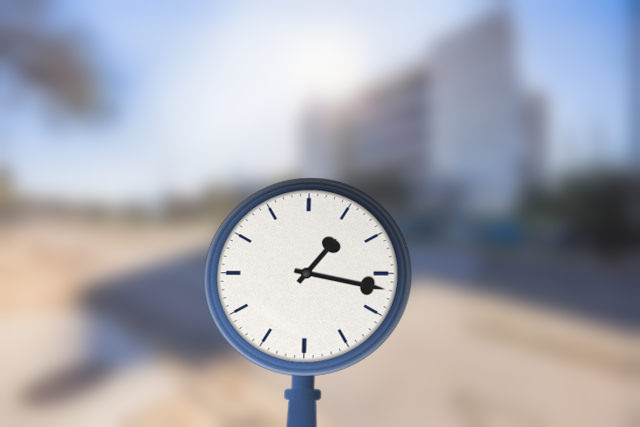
1:17
